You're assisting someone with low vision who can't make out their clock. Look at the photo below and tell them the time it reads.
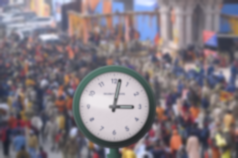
3:02
